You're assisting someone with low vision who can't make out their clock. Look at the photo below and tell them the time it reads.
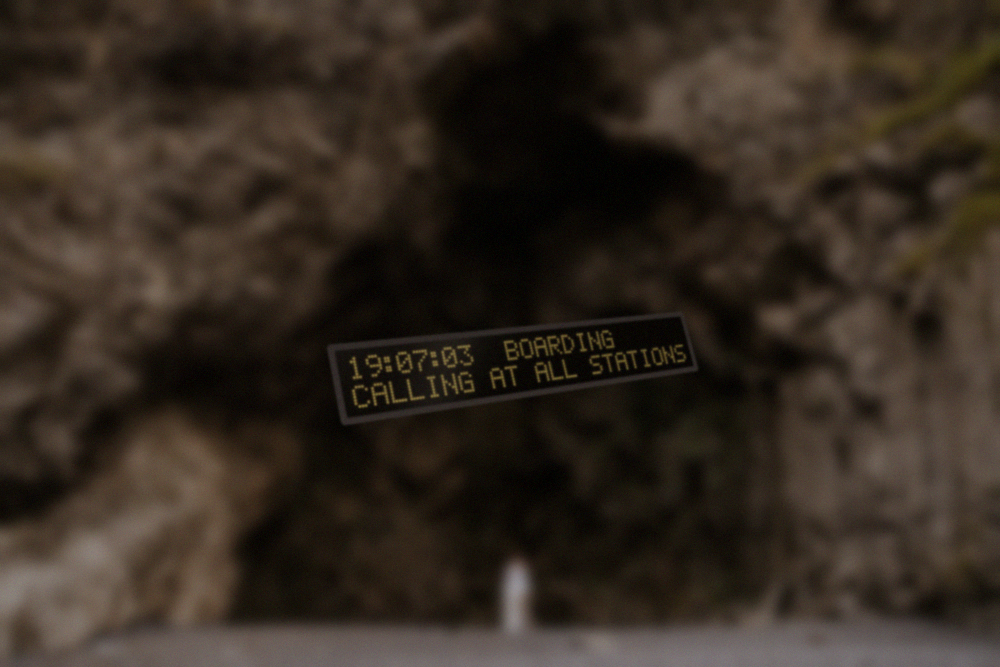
19:07:03
